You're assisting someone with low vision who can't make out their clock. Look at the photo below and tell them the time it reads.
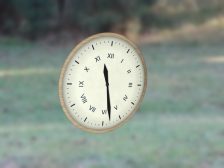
11:28
